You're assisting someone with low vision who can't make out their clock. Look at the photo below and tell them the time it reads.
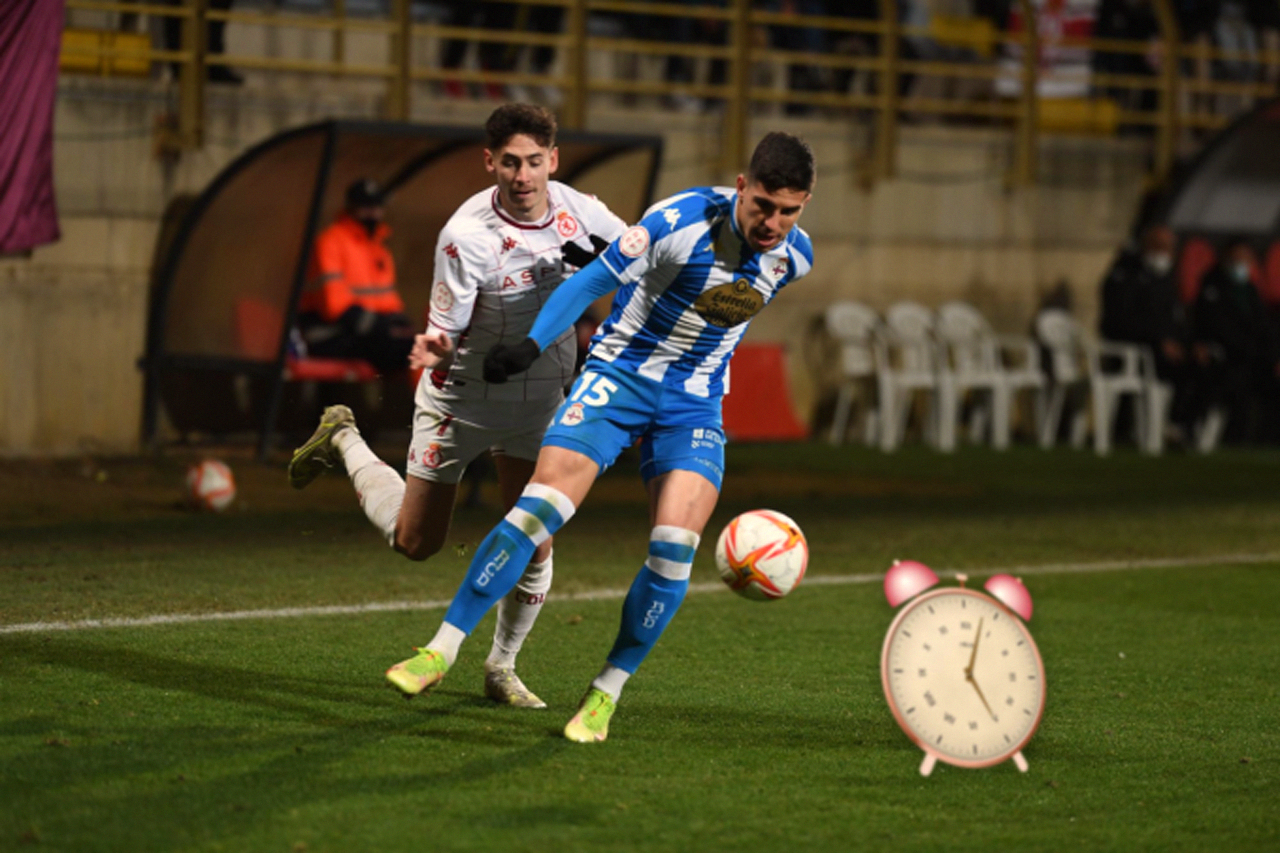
5:03
